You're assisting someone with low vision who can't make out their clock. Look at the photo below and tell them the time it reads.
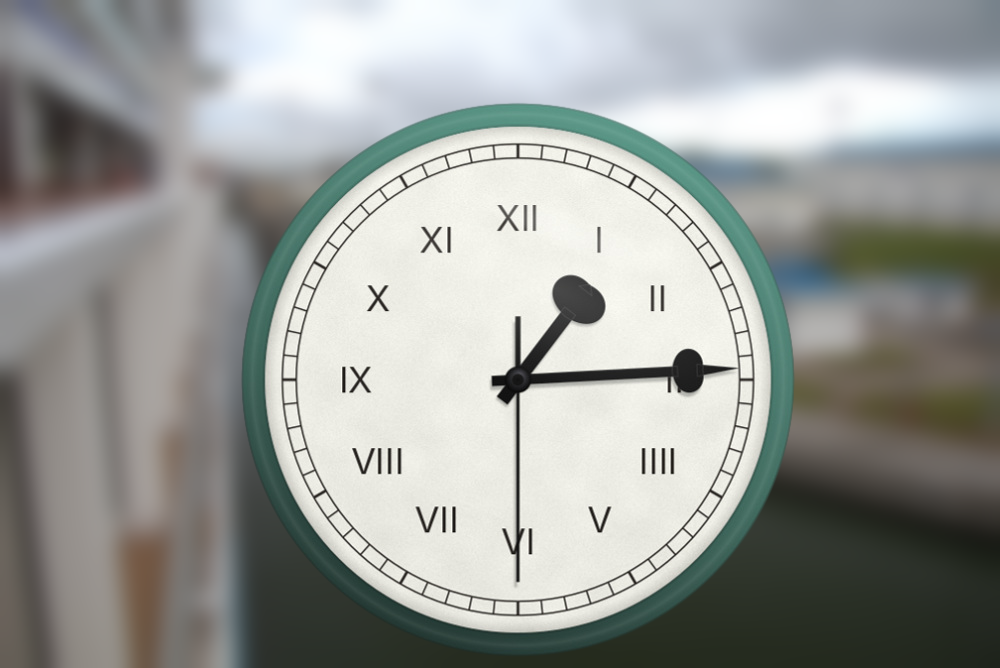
1:14:30
